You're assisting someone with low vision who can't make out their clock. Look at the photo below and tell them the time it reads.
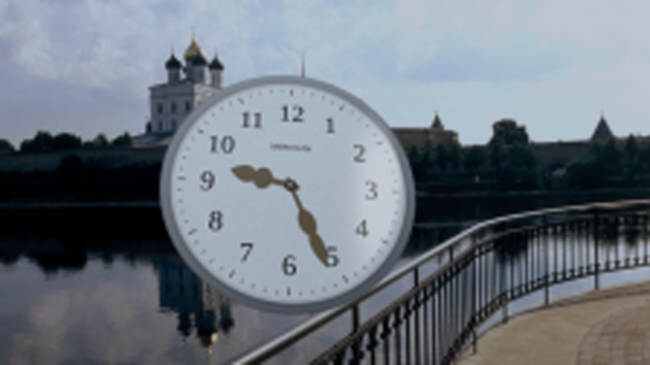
9:26
